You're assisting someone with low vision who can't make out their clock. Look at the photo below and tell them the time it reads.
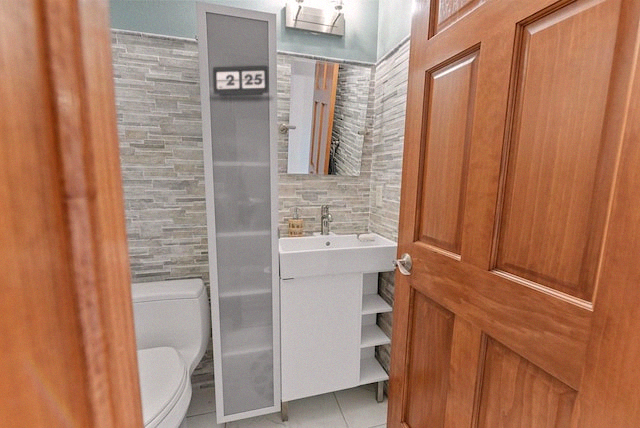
2:25
